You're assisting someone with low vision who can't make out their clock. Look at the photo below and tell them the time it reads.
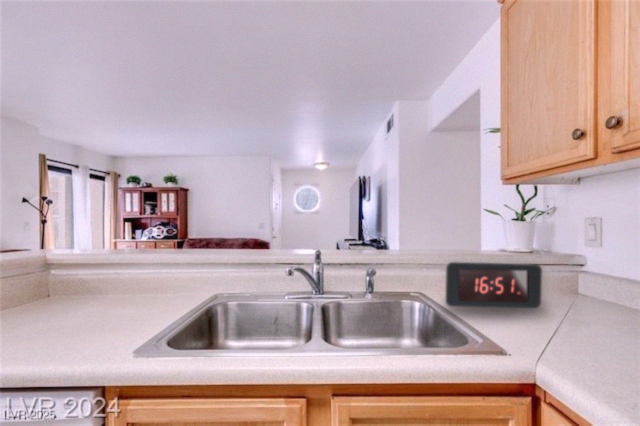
16:51
